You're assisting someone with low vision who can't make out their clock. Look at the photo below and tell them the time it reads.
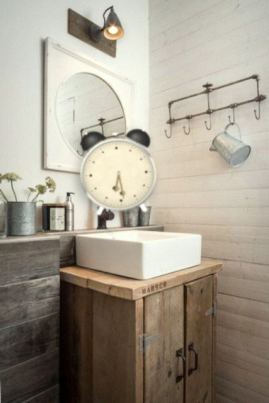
6:29
